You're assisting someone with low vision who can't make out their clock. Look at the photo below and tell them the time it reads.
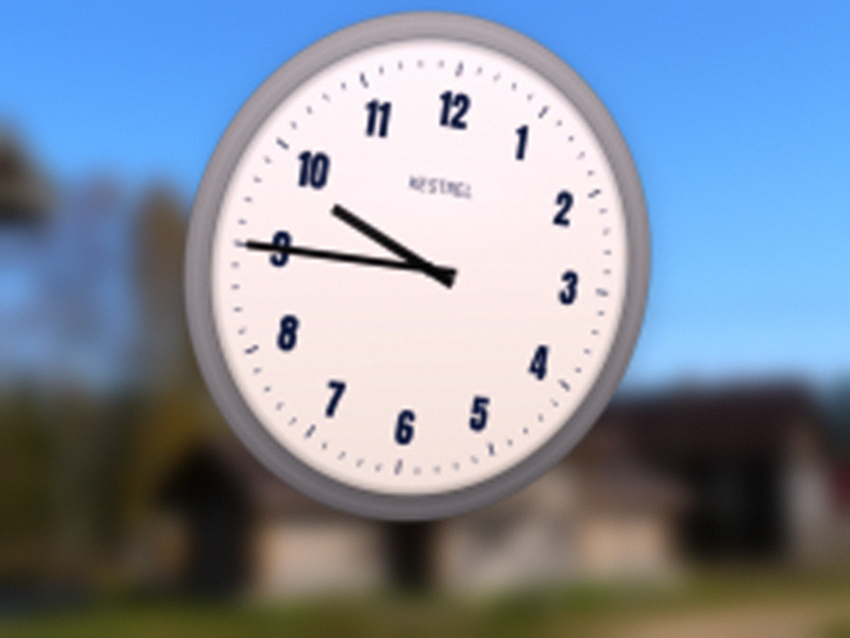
9:45
